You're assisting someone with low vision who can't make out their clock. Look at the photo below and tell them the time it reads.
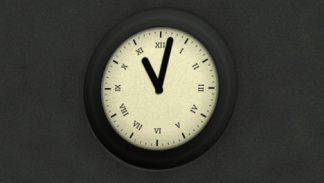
11:02
